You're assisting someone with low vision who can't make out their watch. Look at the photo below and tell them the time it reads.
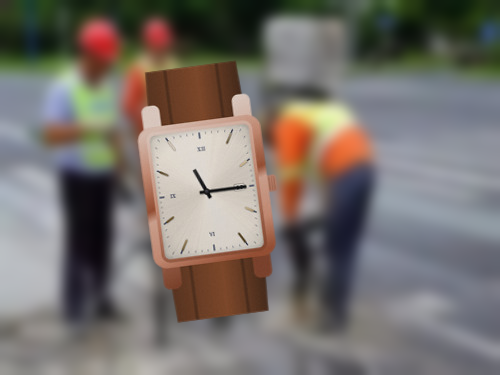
11:15
